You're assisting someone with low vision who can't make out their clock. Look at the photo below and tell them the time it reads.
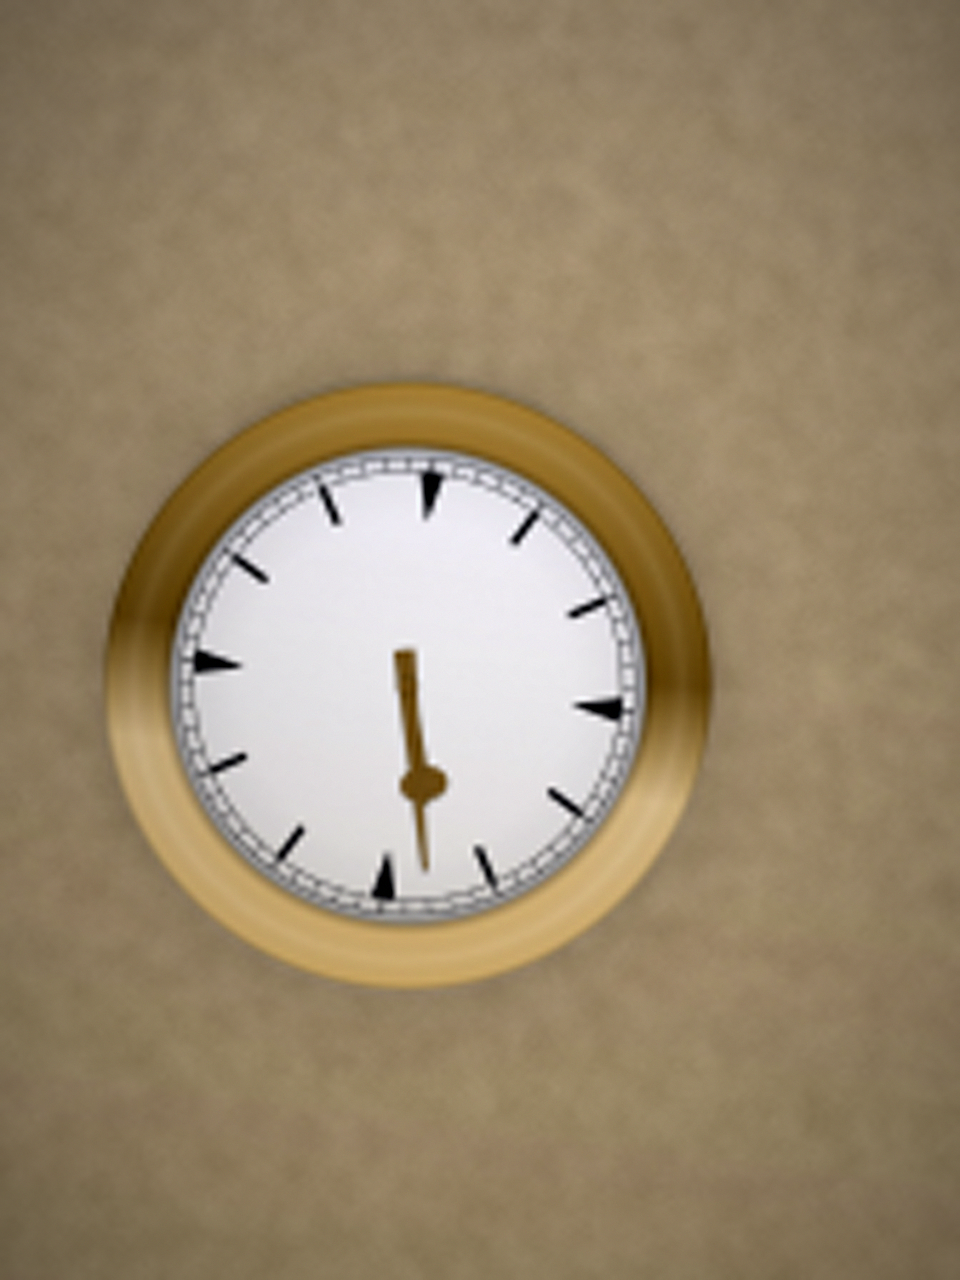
5:28
